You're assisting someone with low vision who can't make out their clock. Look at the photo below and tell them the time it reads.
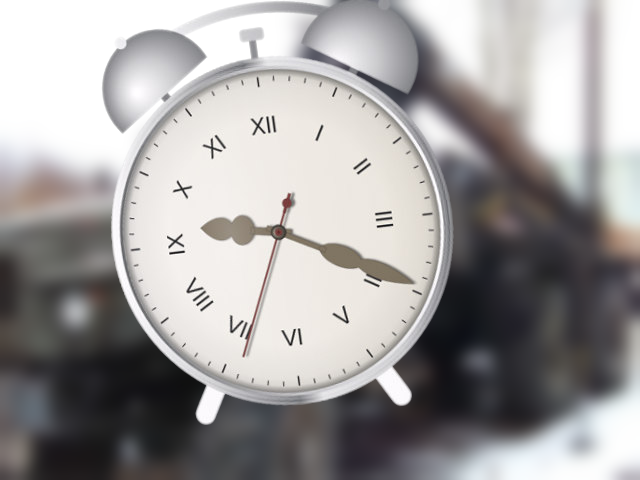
9:19:34
